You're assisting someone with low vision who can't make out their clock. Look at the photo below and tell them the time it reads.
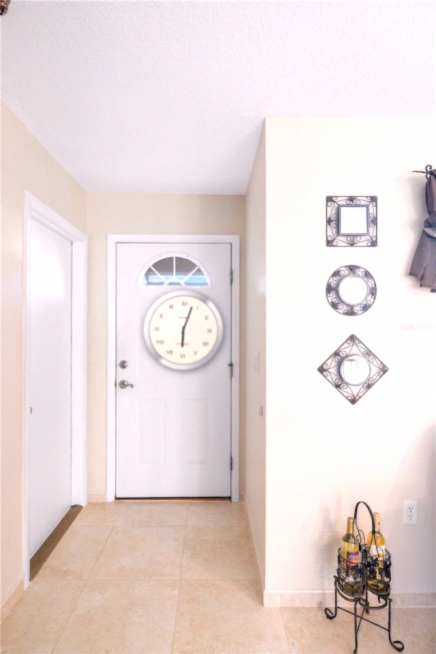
6:03
